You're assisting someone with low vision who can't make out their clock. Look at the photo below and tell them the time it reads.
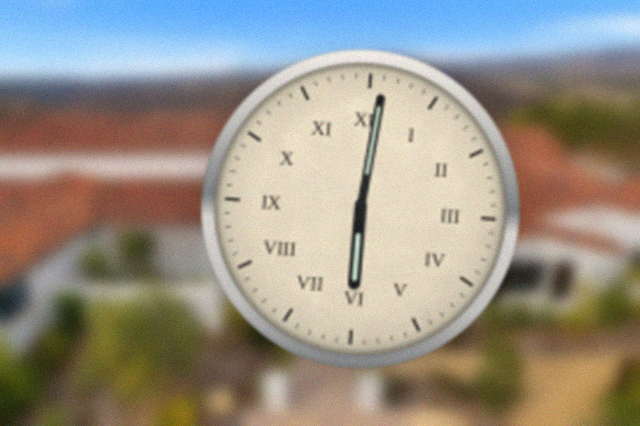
6:01
